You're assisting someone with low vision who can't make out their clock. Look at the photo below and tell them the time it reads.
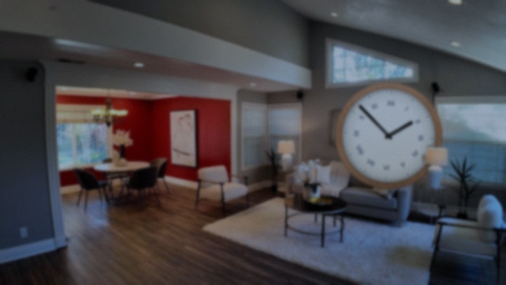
1:52
